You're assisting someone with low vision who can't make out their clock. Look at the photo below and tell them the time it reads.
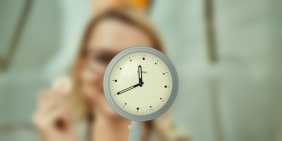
11:40
